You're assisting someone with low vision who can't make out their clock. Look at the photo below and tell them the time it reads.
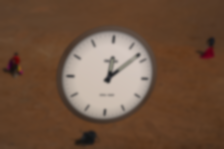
12:08
